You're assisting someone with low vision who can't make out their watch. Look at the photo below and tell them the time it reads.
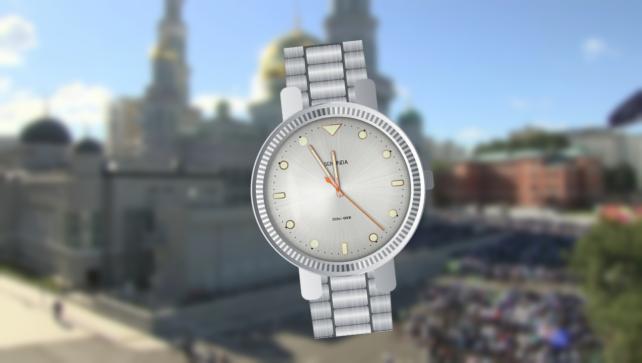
11:55:23
